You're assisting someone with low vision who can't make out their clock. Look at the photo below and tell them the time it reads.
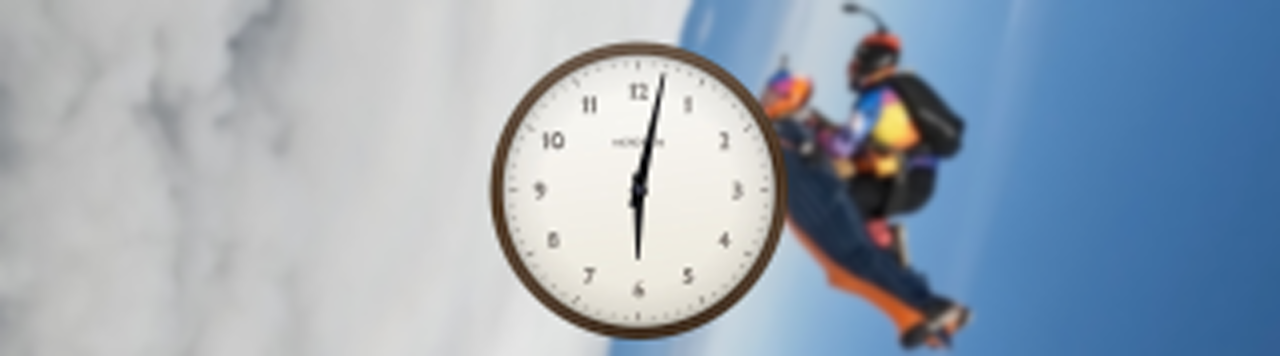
6:02
